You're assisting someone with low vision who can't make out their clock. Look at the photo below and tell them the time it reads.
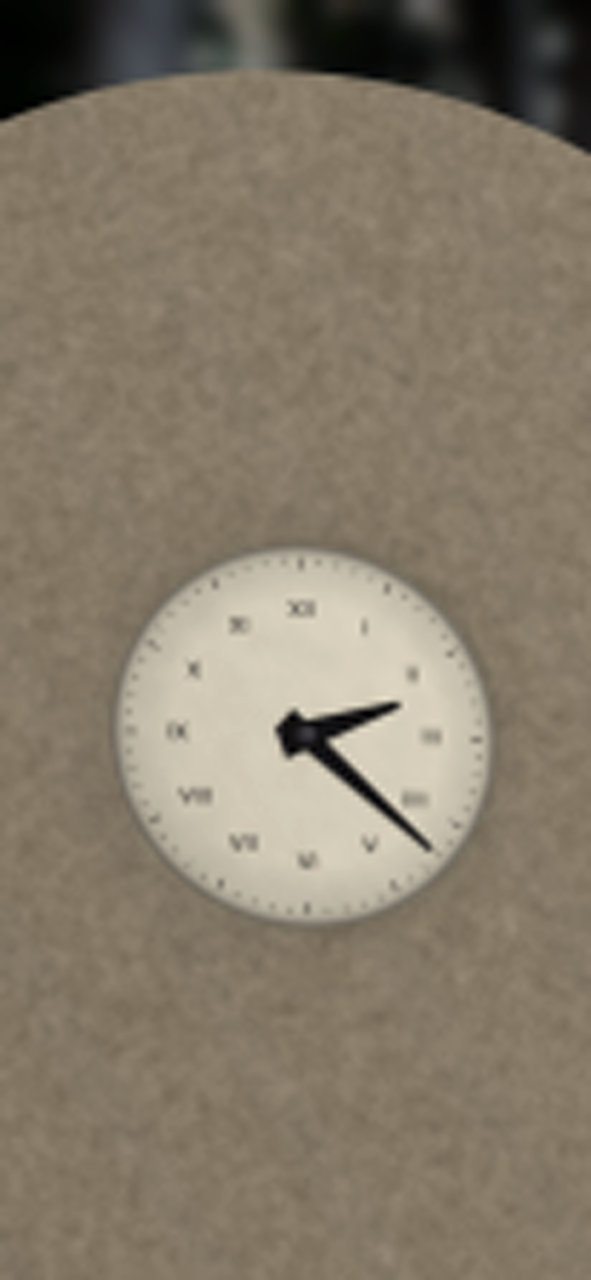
2:22
